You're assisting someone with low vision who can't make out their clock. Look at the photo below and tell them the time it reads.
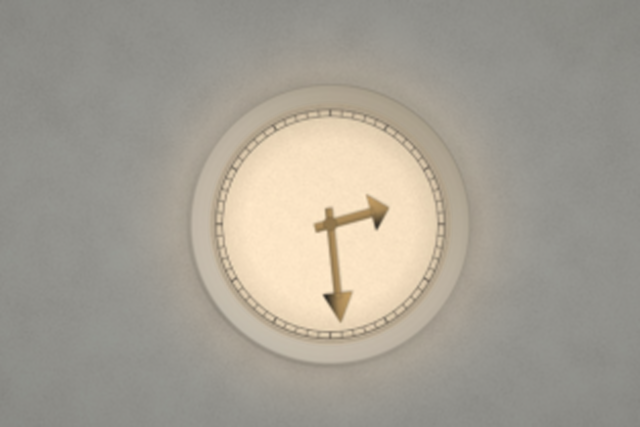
2:29
